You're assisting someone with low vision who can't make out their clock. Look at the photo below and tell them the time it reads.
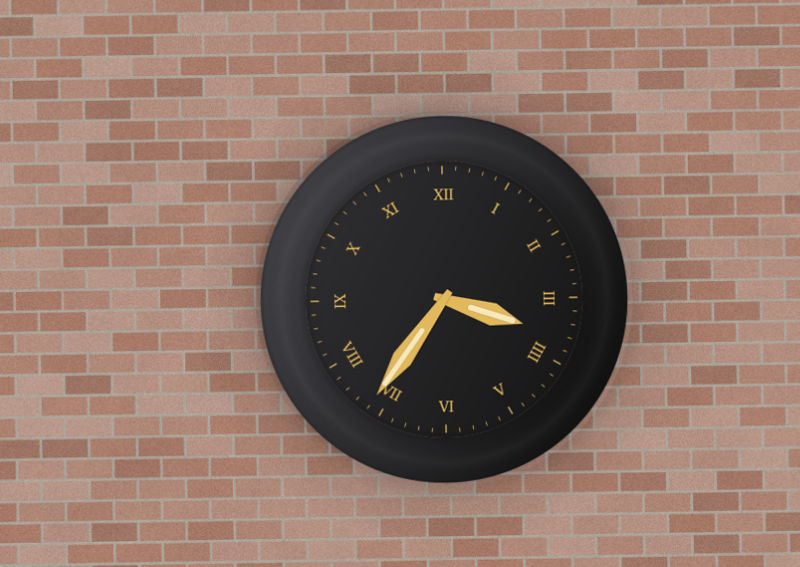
3:36
